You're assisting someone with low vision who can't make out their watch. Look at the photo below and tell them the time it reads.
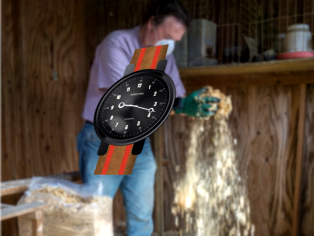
9:18
